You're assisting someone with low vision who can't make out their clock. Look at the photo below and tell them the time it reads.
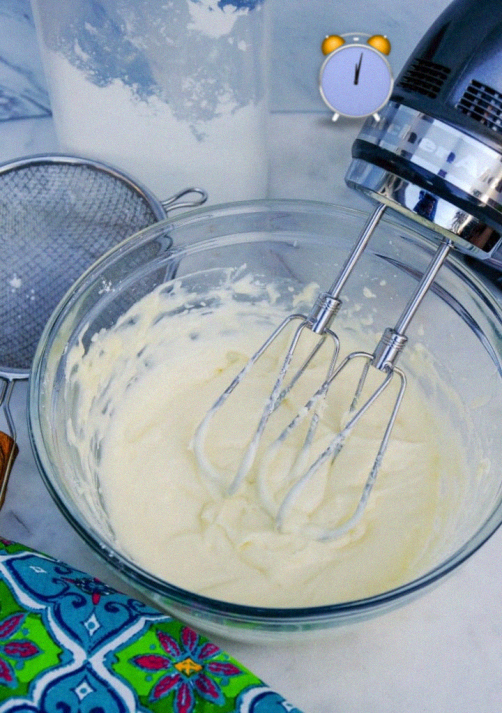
12:02
